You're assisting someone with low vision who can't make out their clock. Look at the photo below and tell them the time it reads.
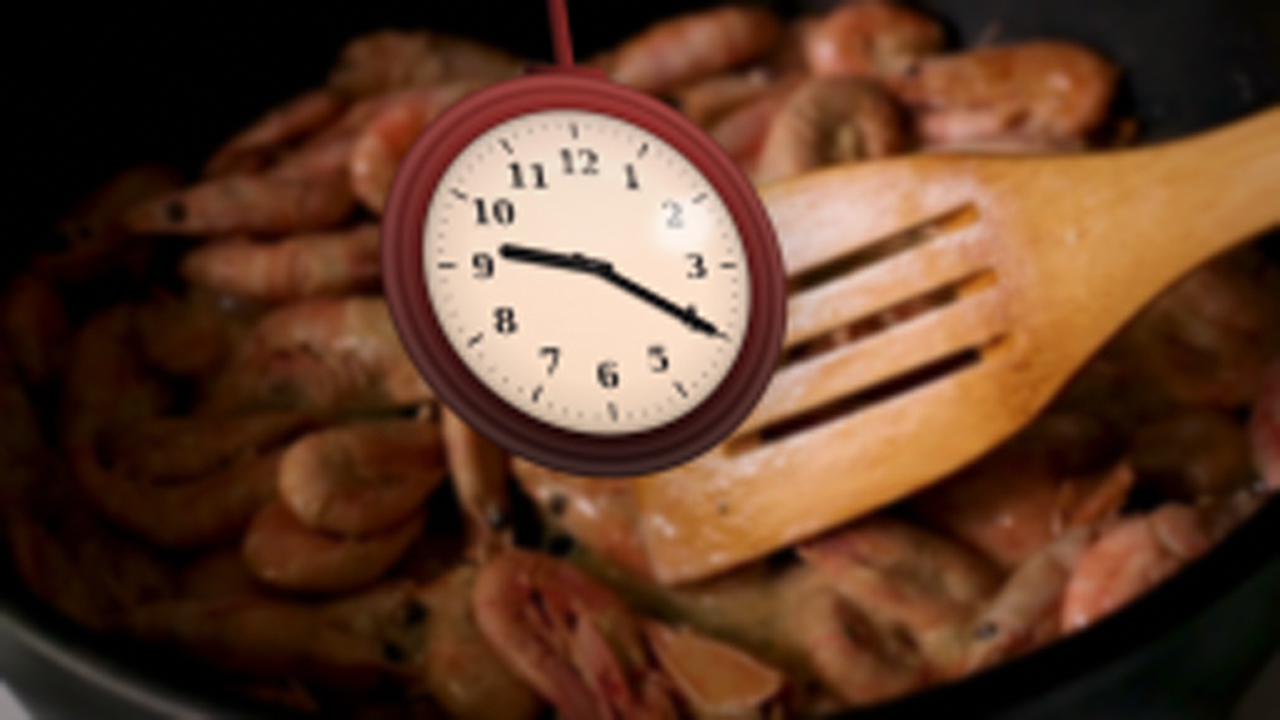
9:20
